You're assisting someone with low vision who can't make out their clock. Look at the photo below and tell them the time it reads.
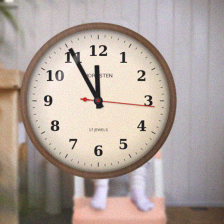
11:55:16
